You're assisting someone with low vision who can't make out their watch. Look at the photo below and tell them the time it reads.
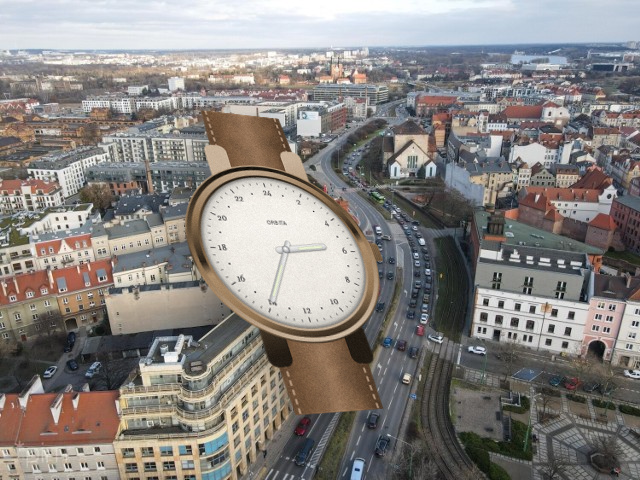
5:35
